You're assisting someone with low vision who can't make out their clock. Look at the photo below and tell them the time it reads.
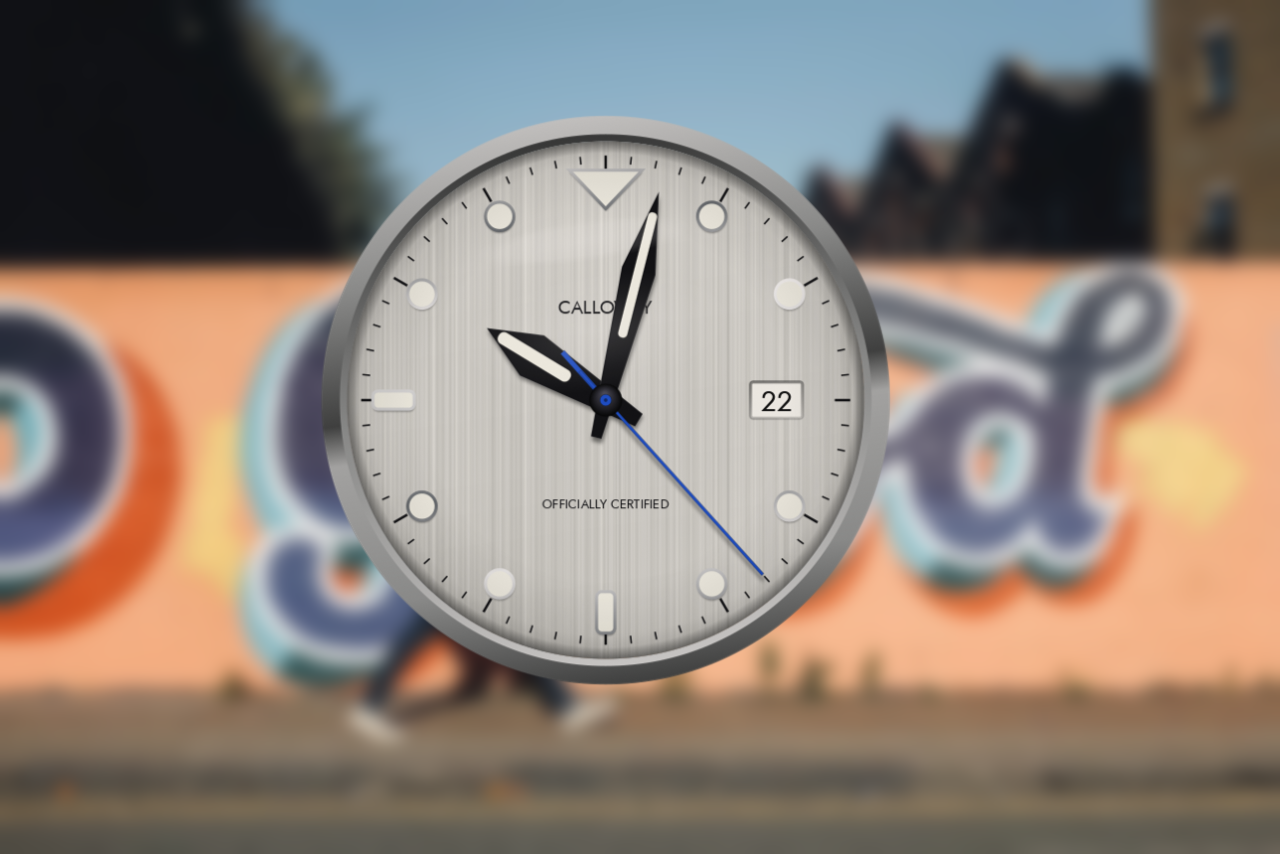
10:02:23
